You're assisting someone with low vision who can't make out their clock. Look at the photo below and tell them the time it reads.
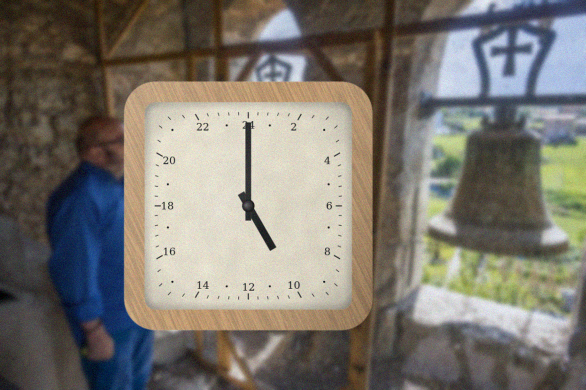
10:00
